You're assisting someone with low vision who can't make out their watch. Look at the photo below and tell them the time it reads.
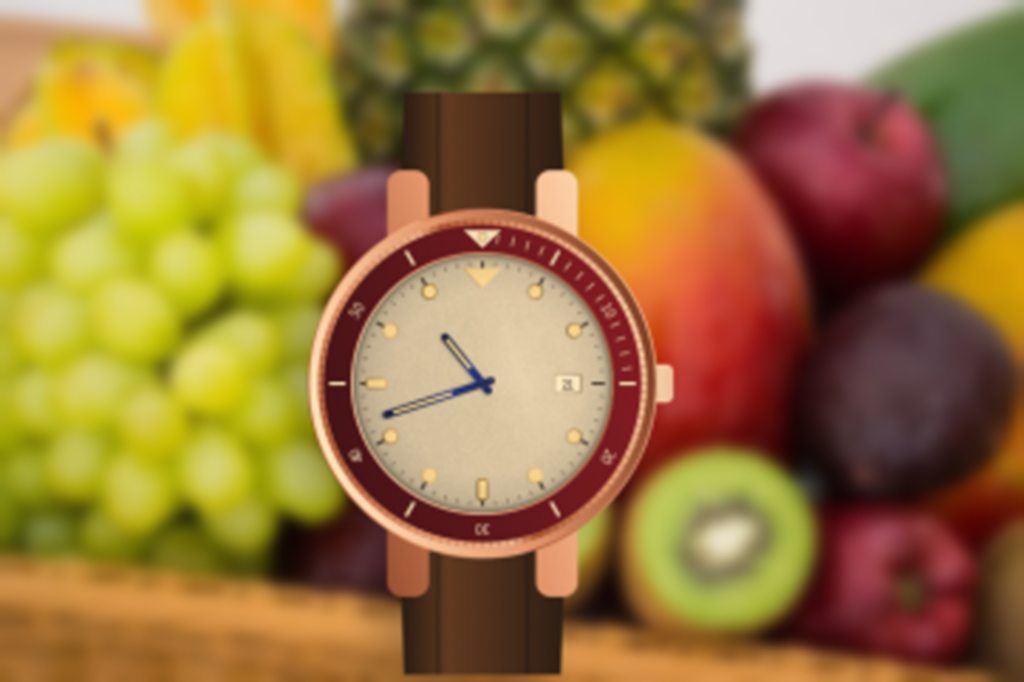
10:42
